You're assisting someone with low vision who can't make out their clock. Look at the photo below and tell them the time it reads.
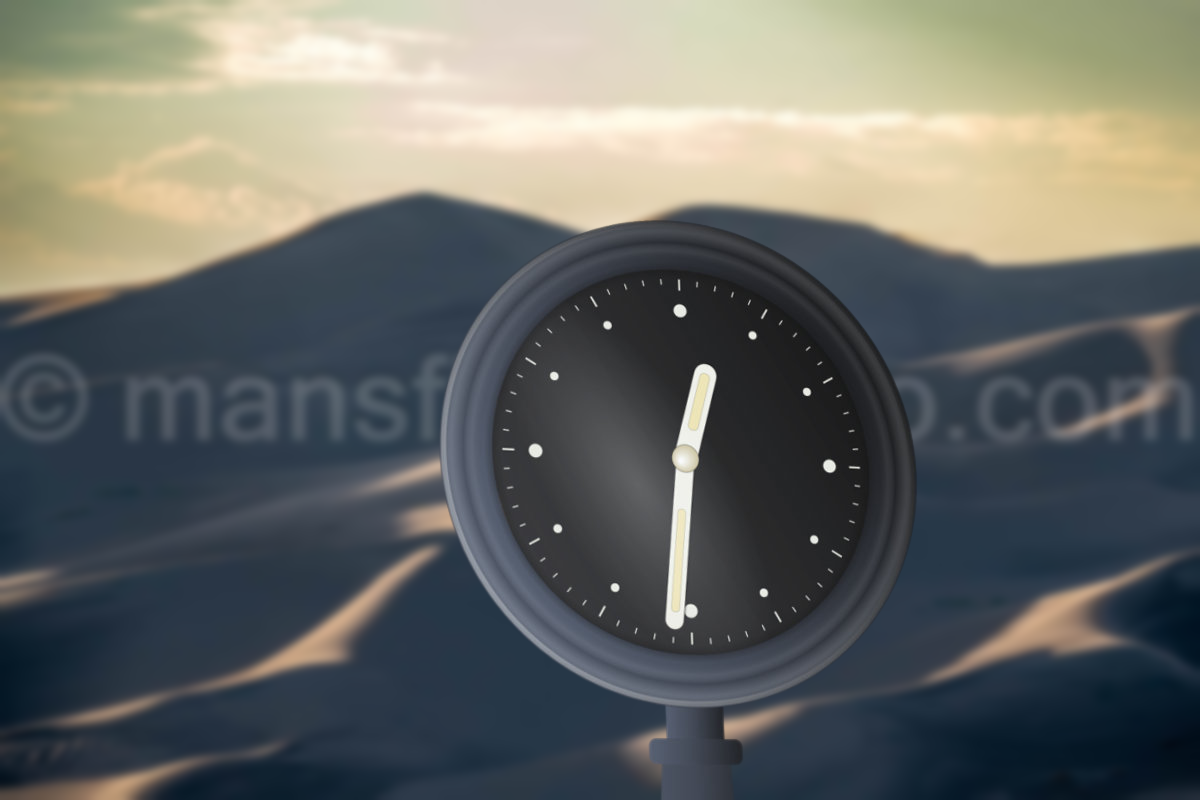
12:31
